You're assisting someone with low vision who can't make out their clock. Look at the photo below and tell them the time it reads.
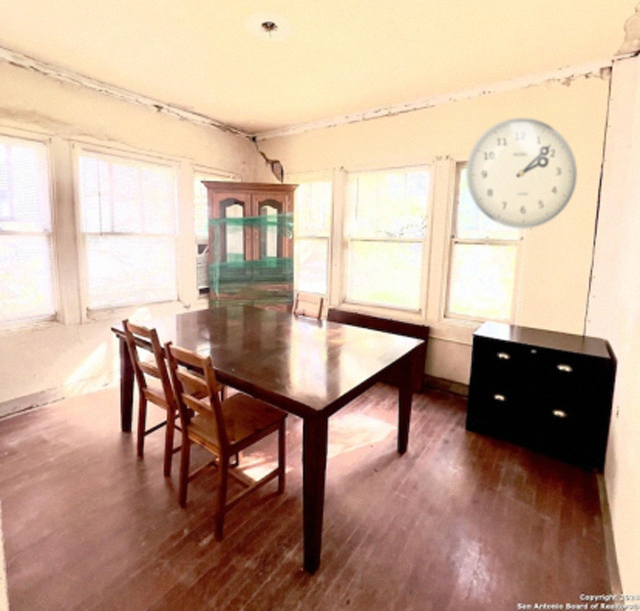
2:08
